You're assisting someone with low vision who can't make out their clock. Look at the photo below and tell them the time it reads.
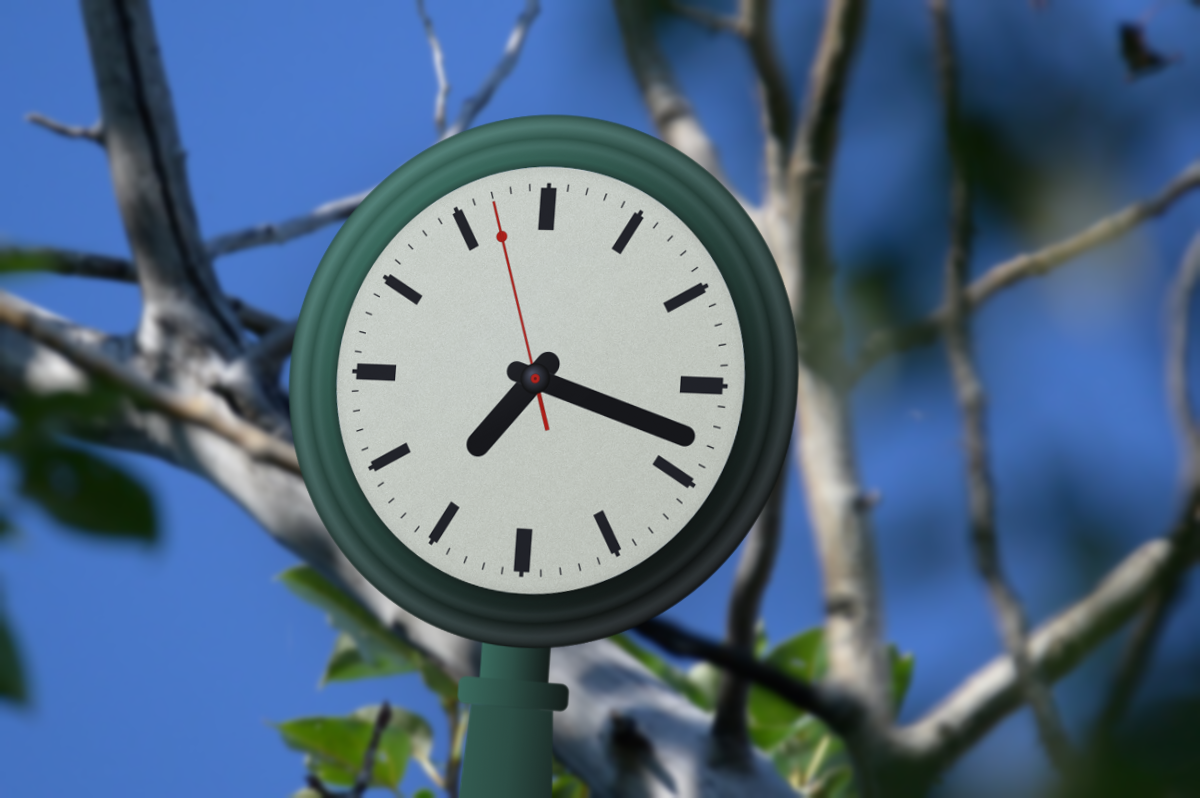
7:17:57
